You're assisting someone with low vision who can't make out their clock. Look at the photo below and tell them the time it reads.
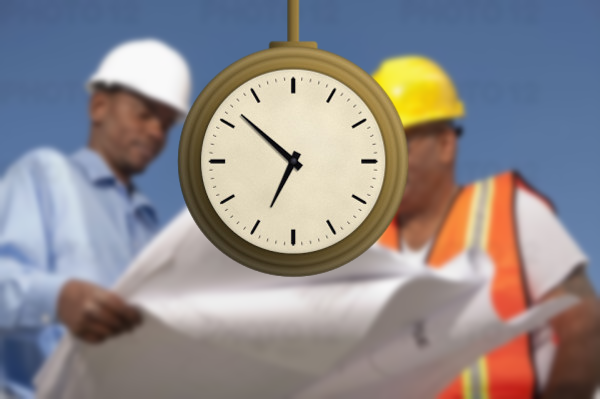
6:52
